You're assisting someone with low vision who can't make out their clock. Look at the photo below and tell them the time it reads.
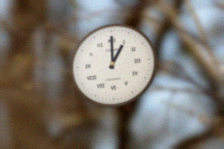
1:00
